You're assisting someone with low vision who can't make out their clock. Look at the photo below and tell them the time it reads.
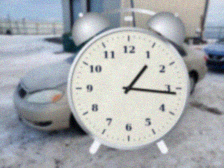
1:16
